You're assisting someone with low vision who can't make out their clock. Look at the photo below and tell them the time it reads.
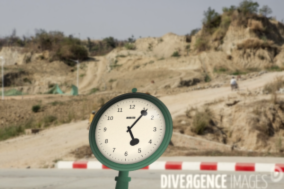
5:06
